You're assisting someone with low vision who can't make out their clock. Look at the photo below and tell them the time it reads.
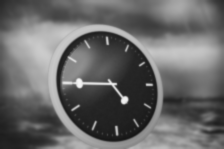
4:45
